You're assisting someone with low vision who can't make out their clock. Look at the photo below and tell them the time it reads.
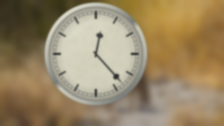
12:23
